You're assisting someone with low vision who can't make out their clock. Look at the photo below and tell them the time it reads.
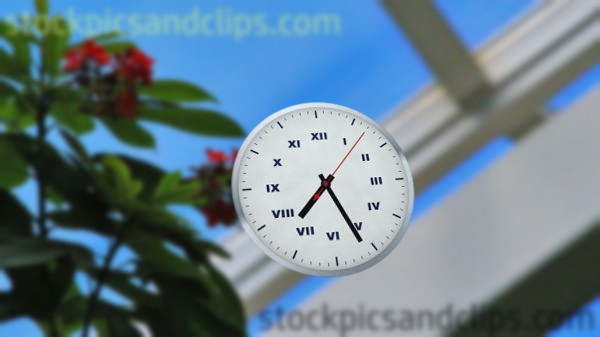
7:26:07
